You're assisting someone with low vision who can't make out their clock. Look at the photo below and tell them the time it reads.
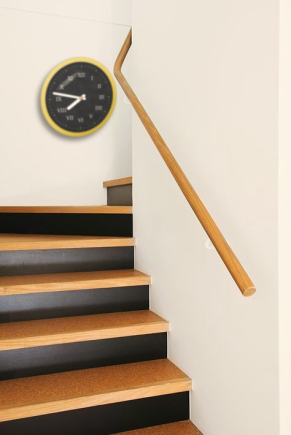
7:47
